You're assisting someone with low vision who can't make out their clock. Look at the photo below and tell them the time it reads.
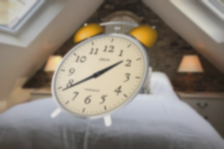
1:39
